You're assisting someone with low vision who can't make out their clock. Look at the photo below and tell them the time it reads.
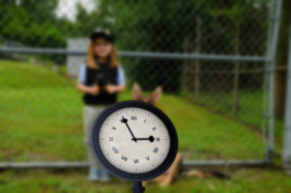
2:56
